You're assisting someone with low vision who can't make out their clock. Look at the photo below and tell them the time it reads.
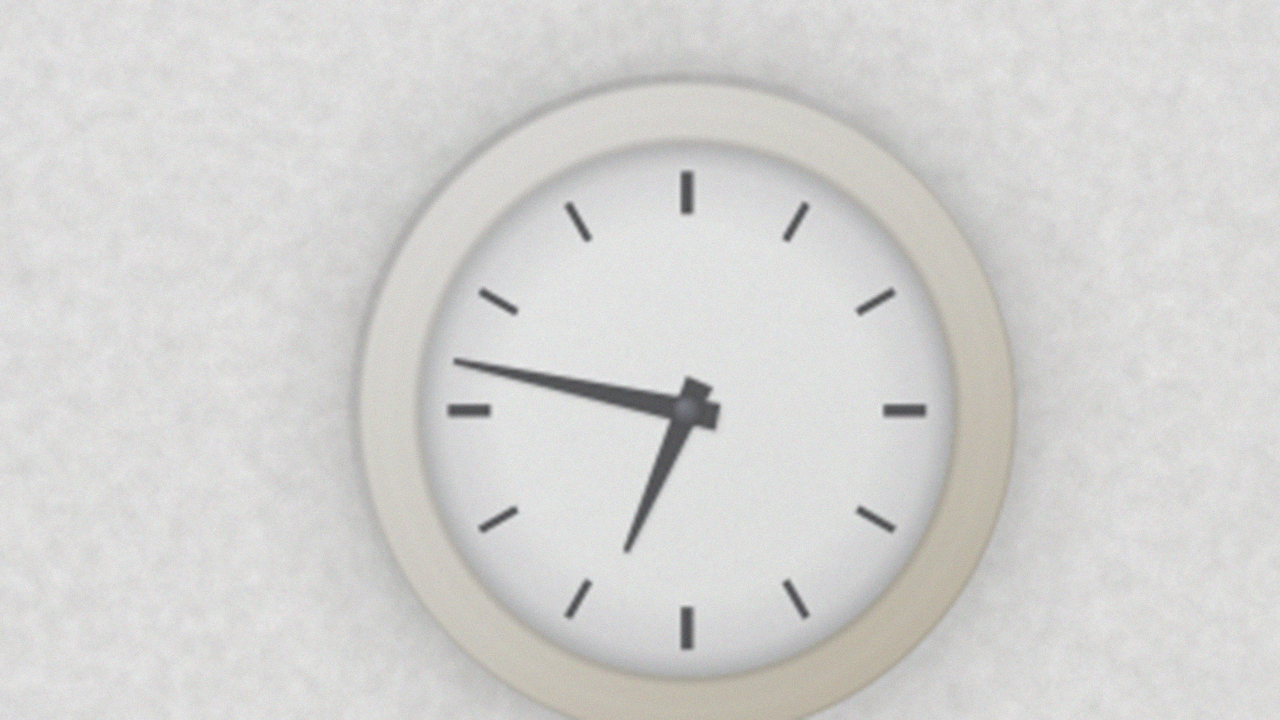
6:47
